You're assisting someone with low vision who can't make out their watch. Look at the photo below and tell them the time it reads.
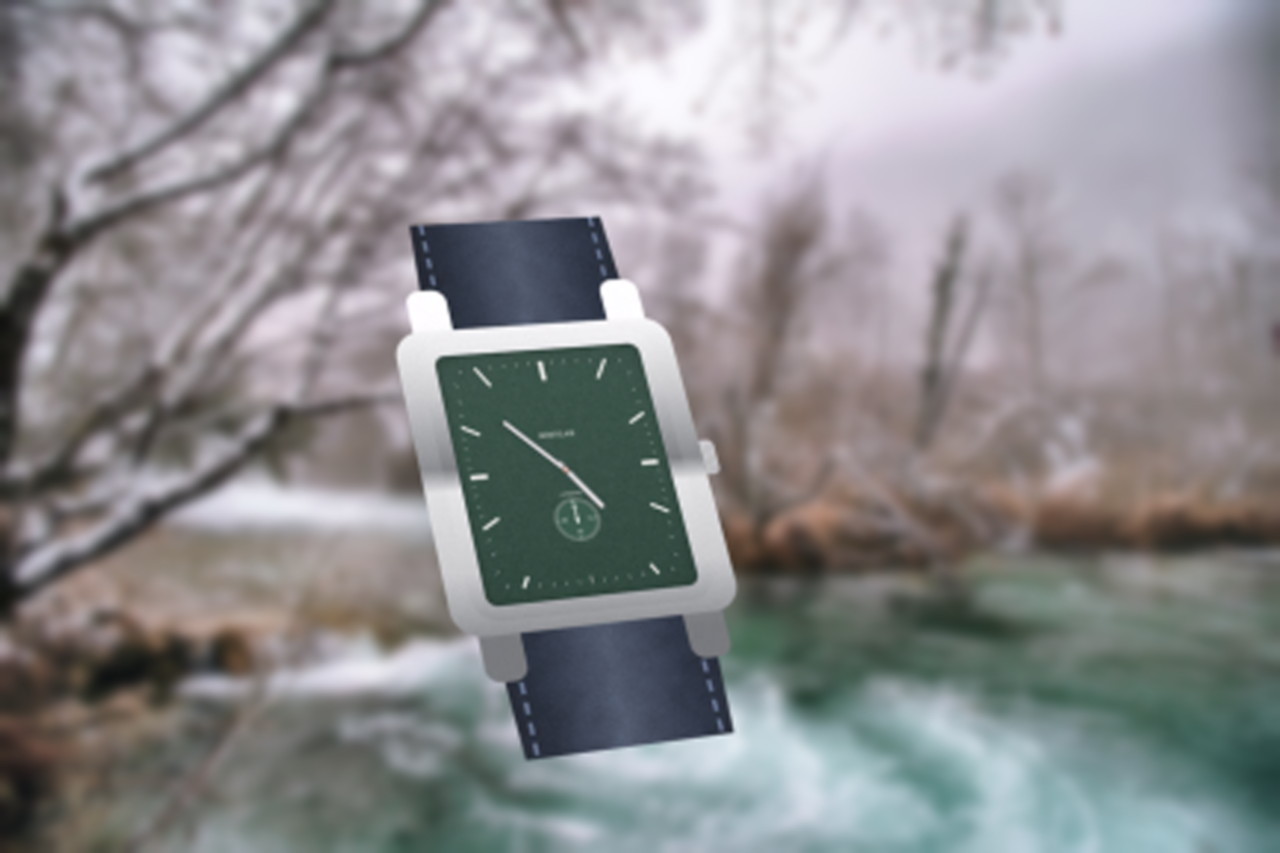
4:53
